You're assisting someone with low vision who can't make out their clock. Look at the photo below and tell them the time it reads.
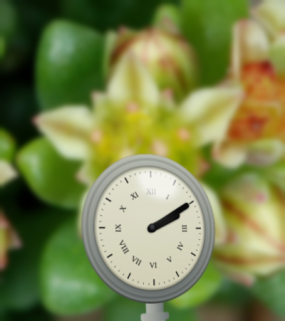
2:10
